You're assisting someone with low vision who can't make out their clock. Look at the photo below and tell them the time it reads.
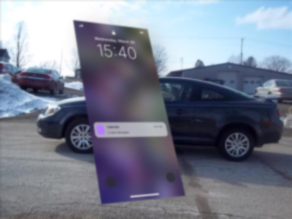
15:40
